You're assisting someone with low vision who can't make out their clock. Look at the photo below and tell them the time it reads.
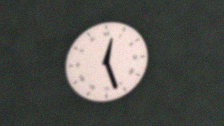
12:27
